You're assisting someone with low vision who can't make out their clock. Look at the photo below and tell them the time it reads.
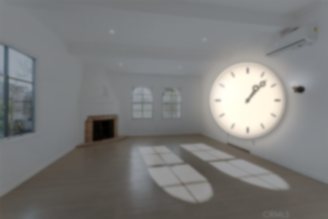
1:07
